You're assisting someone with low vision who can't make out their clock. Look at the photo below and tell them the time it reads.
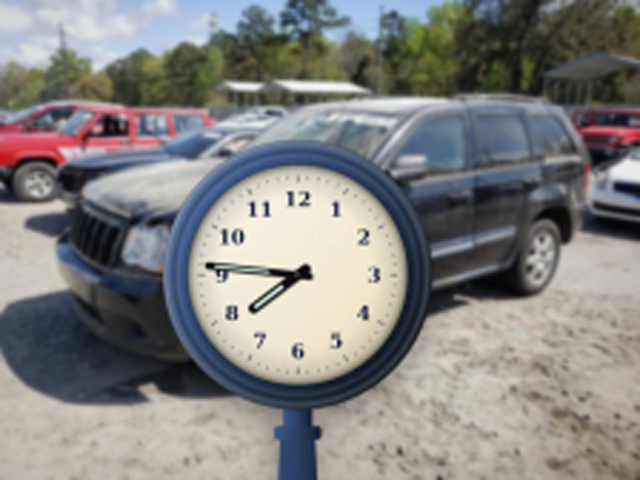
7:46
